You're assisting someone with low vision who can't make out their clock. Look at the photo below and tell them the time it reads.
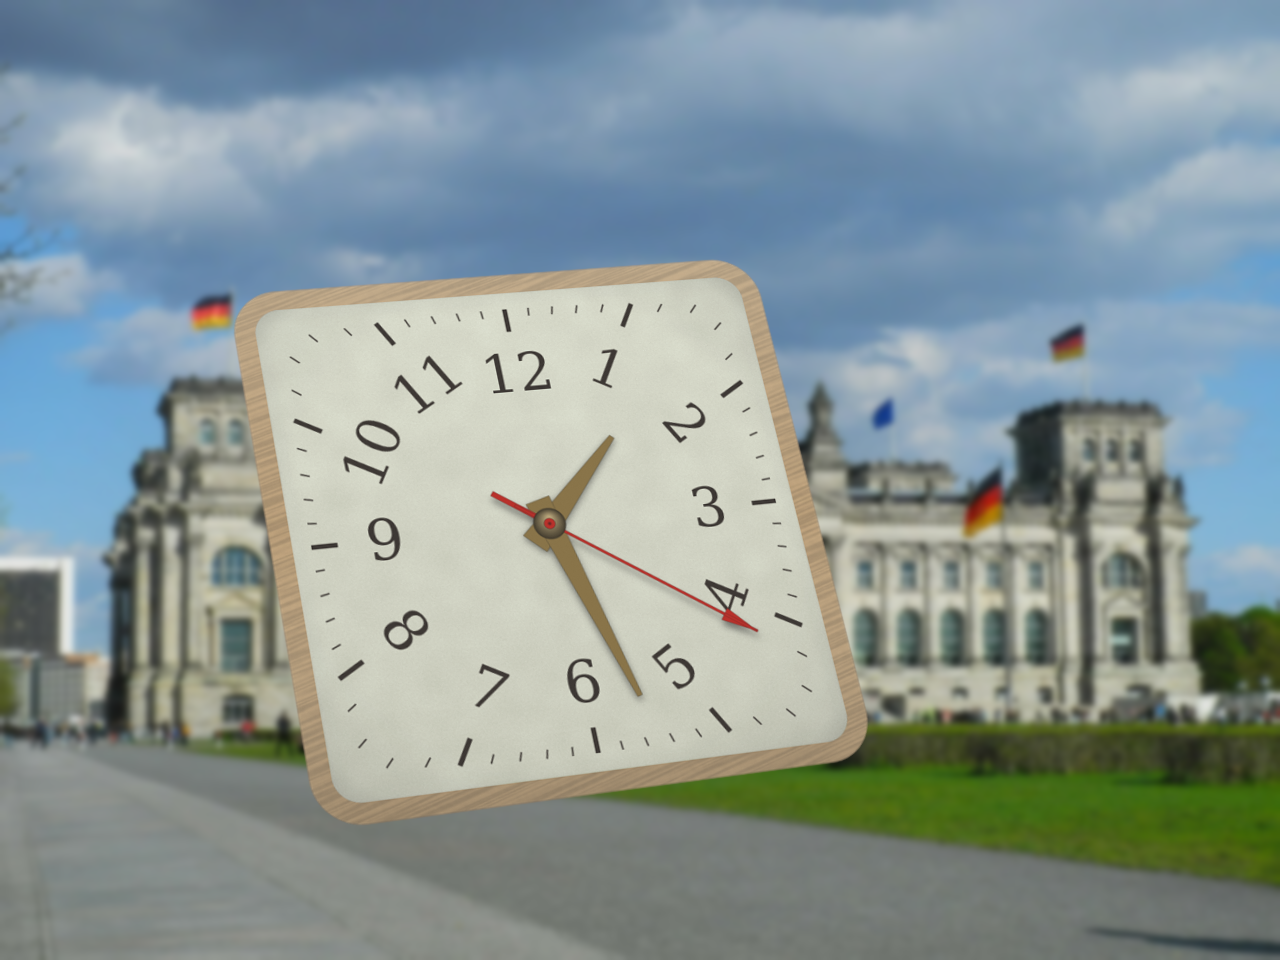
1:27:21
